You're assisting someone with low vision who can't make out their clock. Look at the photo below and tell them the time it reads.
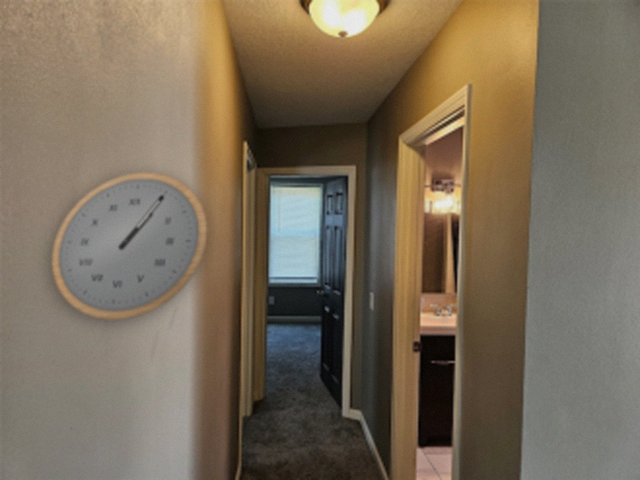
1:05
